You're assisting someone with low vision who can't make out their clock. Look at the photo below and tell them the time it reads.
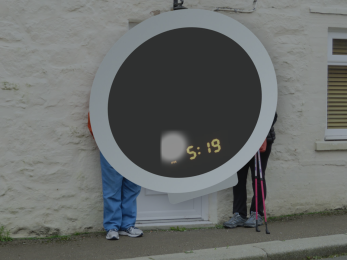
5:19
